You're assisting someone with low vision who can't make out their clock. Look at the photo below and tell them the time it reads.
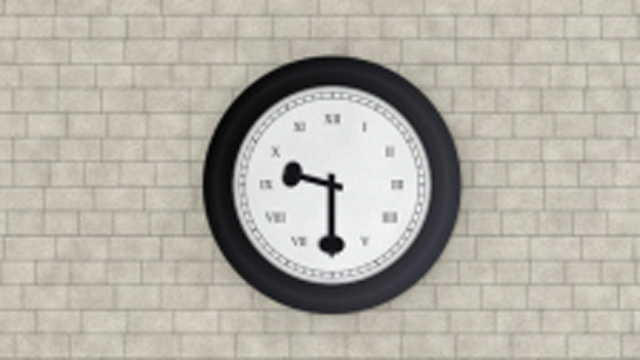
9:30
